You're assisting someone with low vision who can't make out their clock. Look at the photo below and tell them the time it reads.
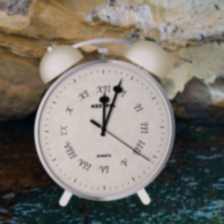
12:03:21
